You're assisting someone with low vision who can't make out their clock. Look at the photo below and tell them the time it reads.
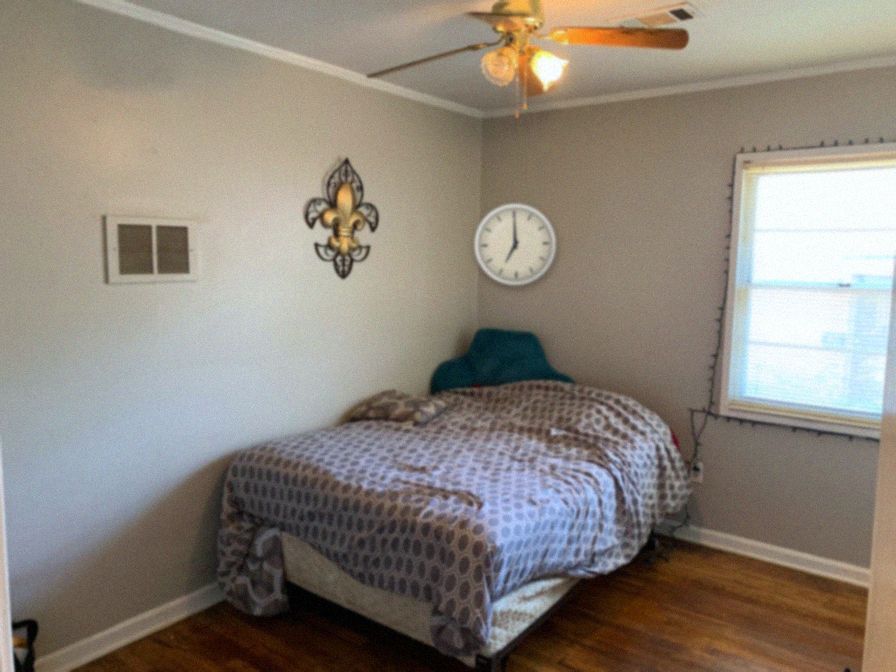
7:00
